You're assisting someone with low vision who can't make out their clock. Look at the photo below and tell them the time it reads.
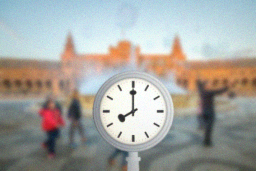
8:00
